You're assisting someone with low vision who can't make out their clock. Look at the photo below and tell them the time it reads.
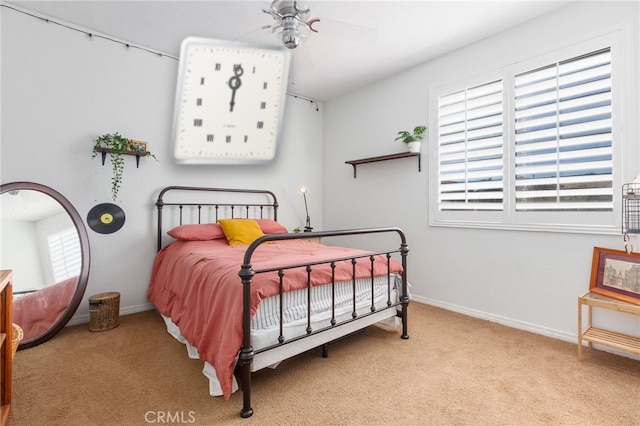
12:01
